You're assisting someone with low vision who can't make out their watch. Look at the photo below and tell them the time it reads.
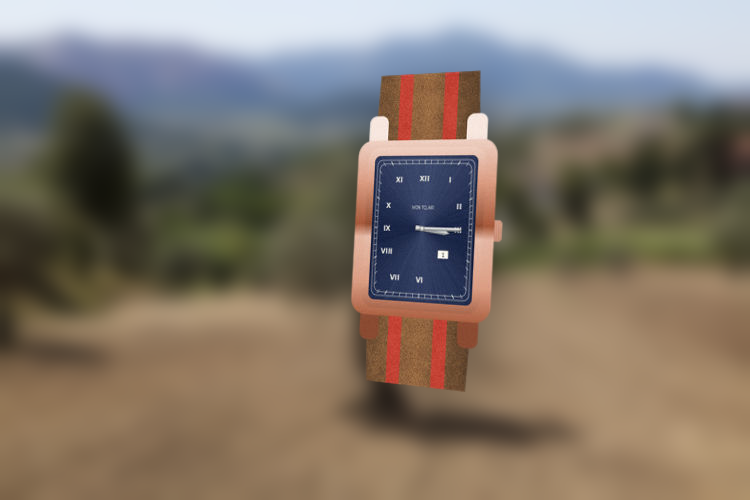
3:15
